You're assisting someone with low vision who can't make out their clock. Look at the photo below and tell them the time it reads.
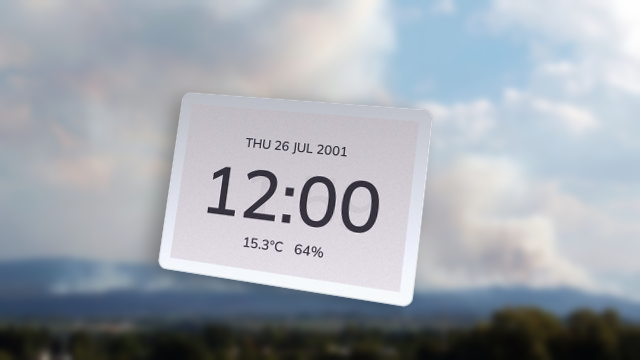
12:00
